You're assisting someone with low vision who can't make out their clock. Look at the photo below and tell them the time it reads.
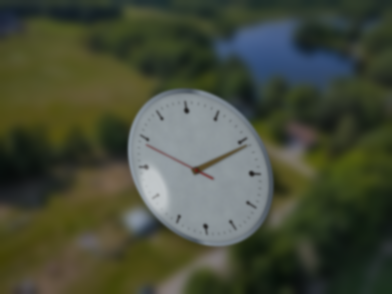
2:10:49
